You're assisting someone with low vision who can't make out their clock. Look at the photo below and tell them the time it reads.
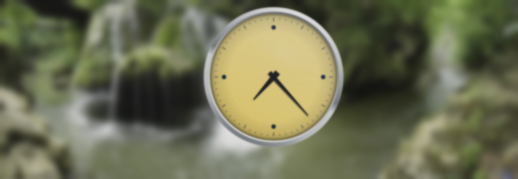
7:23
